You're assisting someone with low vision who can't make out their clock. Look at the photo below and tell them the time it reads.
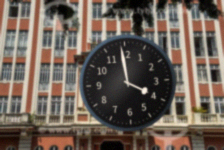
3:59
